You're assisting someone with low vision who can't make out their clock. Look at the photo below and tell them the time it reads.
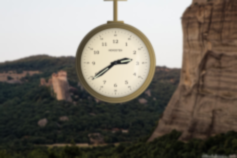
2:39
